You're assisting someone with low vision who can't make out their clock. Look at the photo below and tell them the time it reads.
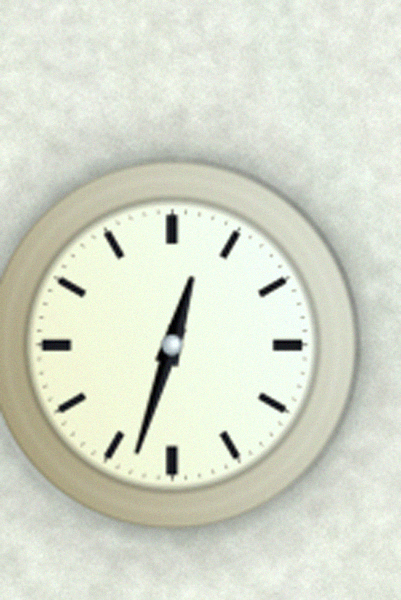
12:33
